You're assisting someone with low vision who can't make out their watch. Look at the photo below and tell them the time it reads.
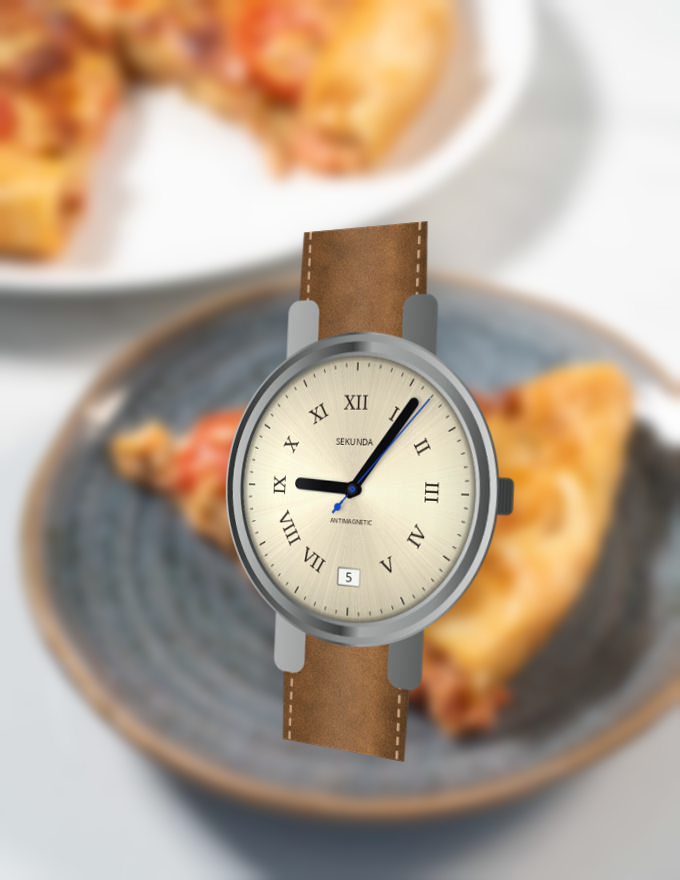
9:06:07
